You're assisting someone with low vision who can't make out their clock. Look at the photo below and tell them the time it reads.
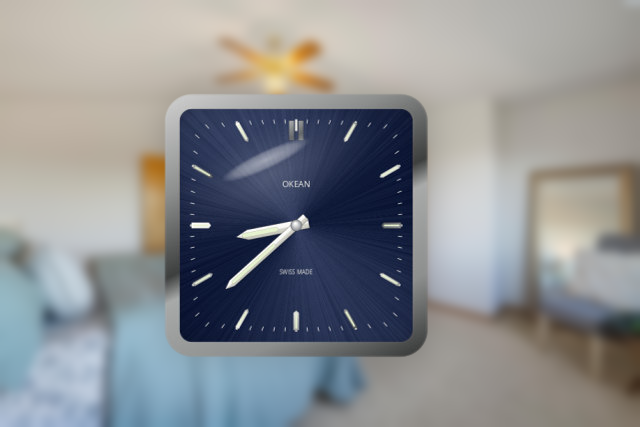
8:38
